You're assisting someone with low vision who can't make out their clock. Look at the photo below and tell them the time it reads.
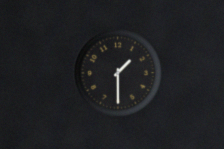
1:30
